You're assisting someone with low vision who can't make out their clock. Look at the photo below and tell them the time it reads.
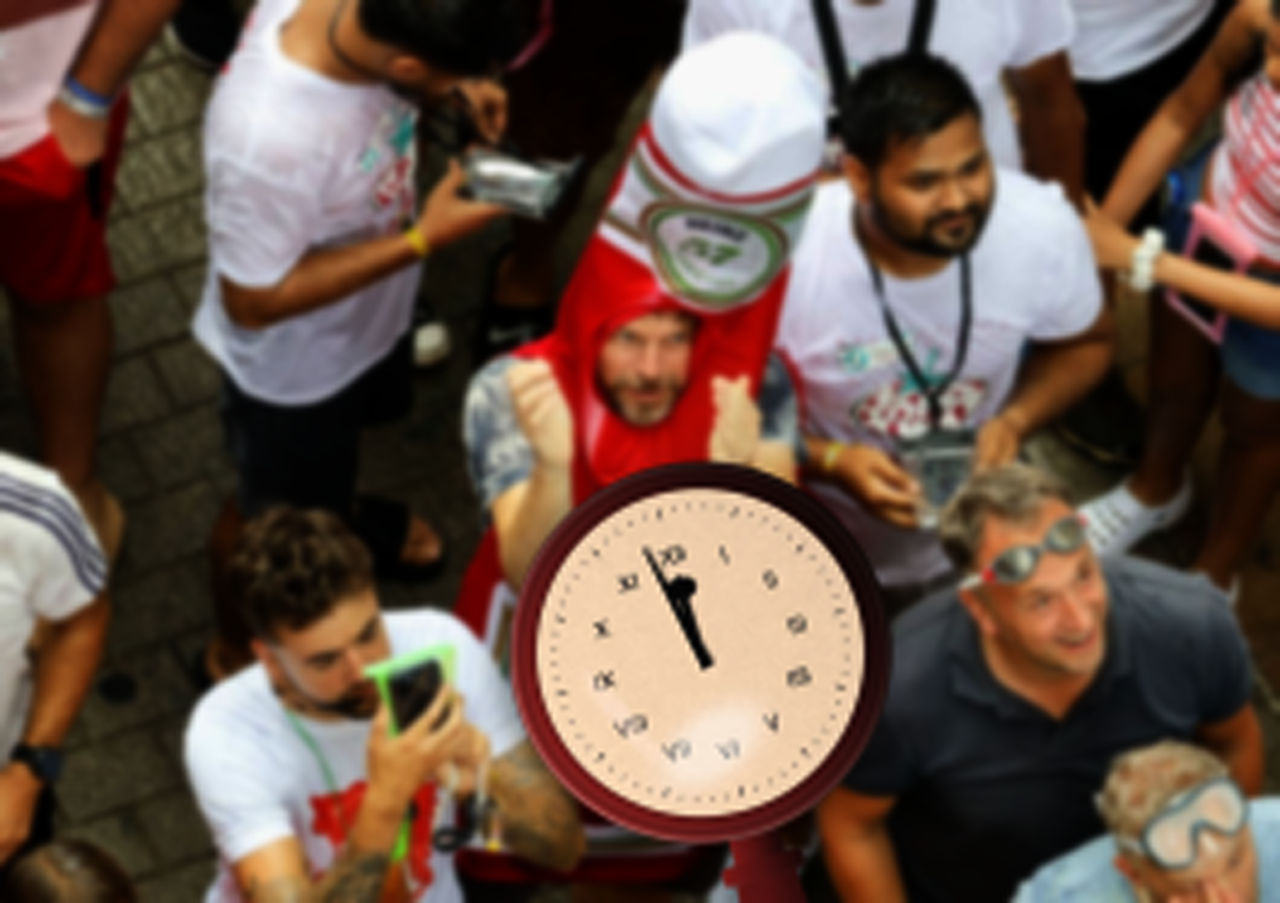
11:58
